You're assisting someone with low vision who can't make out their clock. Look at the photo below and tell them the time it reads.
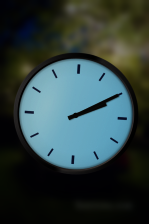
2:10
